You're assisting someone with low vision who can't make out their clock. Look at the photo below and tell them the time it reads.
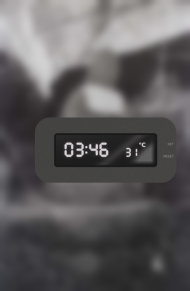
3:46
